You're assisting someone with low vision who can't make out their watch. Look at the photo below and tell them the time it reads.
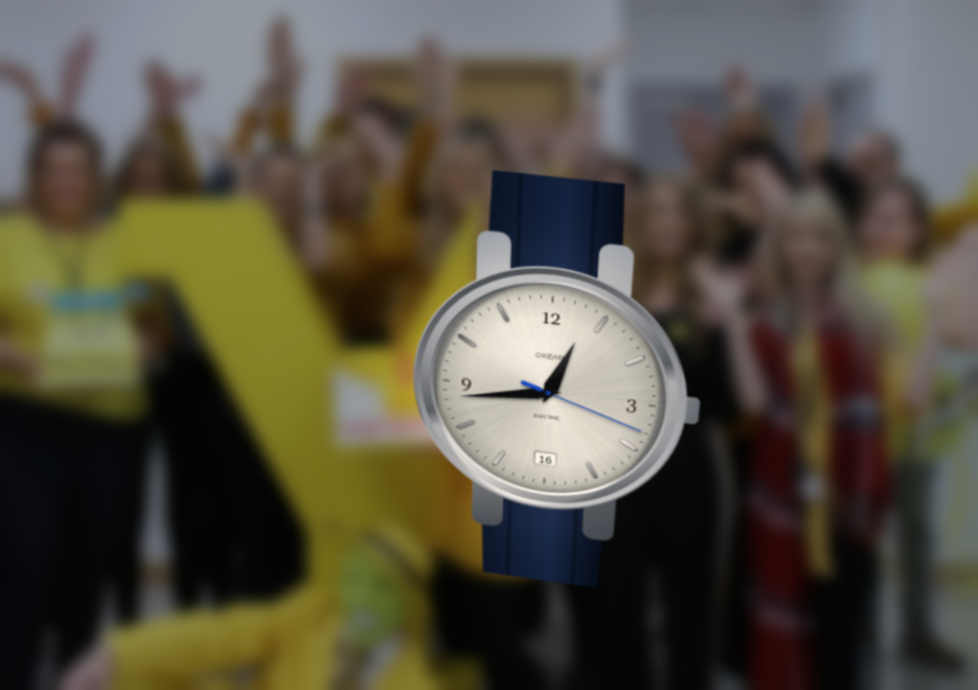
12:43:18
